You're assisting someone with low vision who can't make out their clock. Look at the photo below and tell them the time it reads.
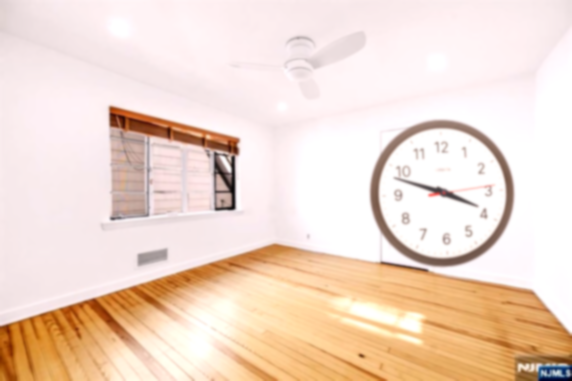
3:48:14
